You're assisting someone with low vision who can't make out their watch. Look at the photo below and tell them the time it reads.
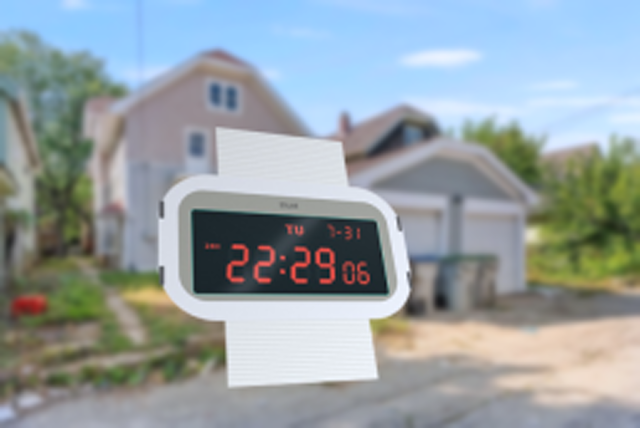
22:29:06
